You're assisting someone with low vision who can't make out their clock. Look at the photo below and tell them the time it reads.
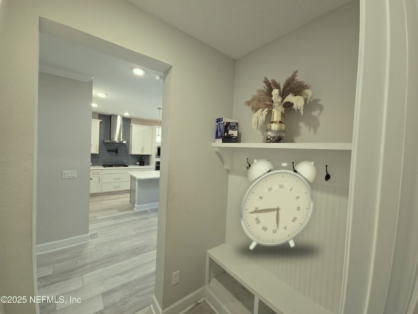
5:44
